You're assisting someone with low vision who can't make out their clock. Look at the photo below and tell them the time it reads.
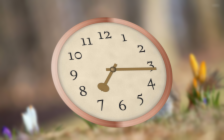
7:16
